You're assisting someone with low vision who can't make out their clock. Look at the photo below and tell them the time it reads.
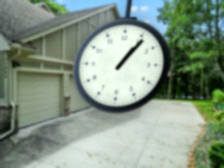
1:06
